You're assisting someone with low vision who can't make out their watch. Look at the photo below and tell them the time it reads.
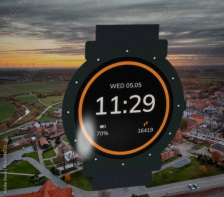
11:29
